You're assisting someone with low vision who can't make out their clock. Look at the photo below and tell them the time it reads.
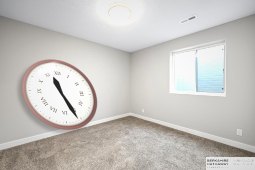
11:26
